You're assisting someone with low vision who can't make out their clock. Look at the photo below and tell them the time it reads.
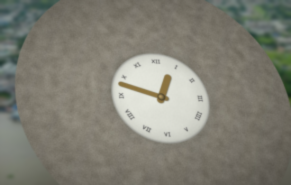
12:48
